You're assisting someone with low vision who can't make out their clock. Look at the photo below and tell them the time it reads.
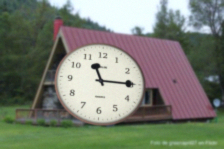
11:15
